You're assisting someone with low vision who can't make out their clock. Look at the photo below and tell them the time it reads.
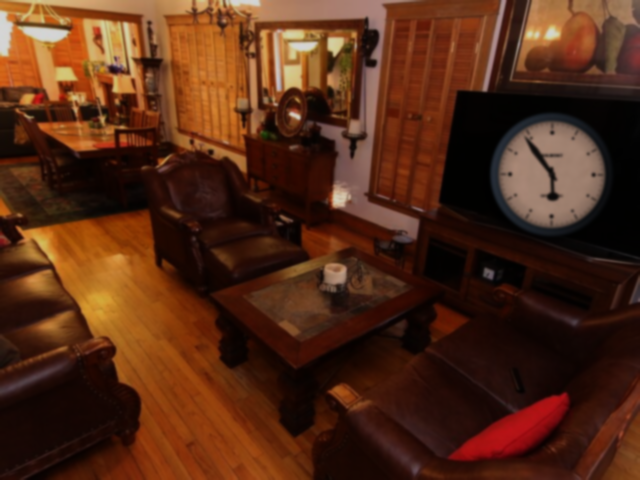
5:54
